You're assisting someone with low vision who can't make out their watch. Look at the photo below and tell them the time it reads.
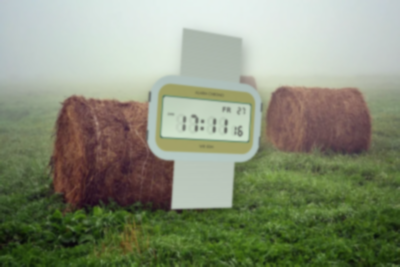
17:11:16
